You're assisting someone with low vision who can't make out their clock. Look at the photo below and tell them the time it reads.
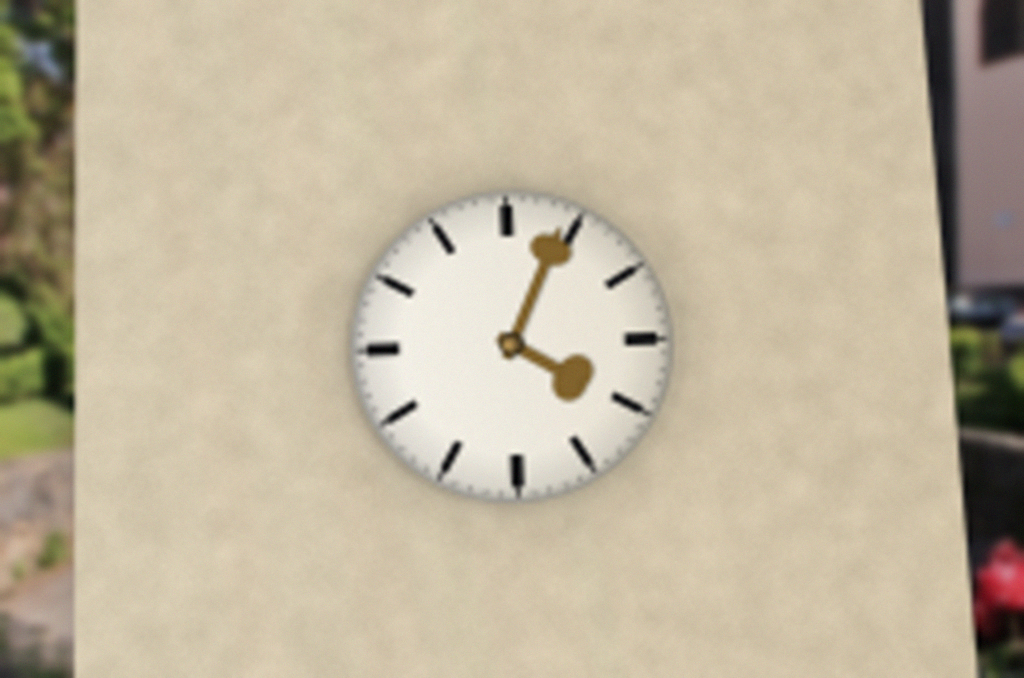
4:04
